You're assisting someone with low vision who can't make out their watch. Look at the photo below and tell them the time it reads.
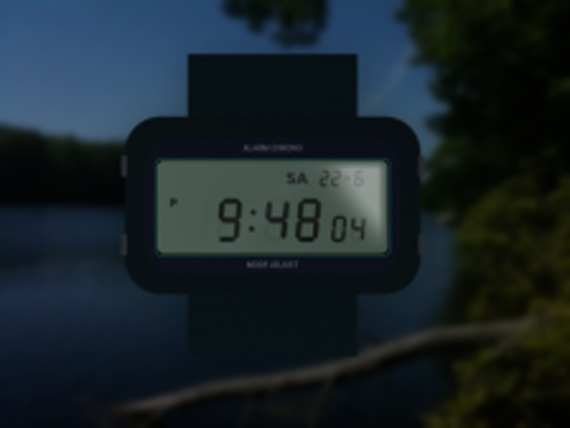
9:48:04
